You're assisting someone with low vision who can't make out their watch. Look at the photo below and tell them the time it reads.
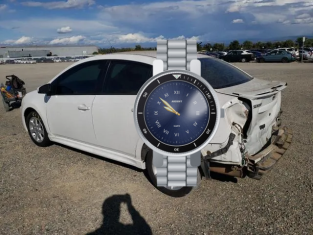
9:52
